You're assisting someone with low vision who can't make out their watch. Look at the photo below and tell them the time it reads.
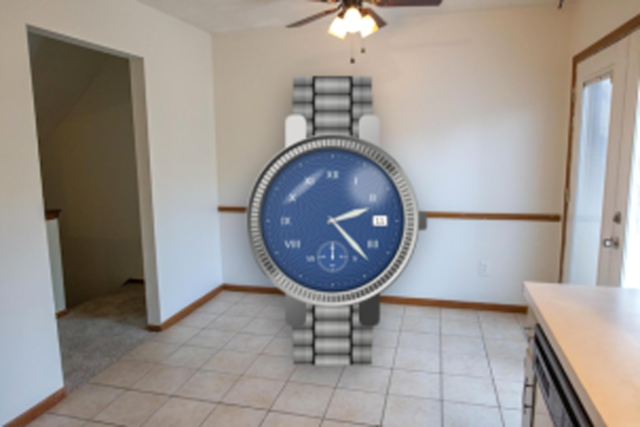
2:23
